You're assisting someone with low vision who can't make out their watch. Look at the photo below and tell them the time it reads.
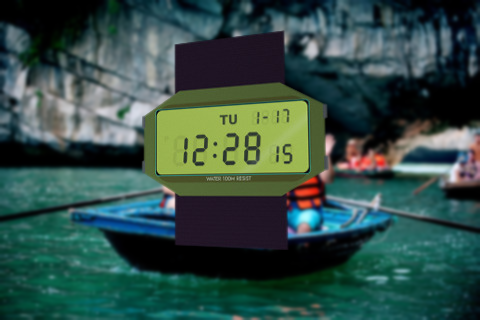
12:28:15
